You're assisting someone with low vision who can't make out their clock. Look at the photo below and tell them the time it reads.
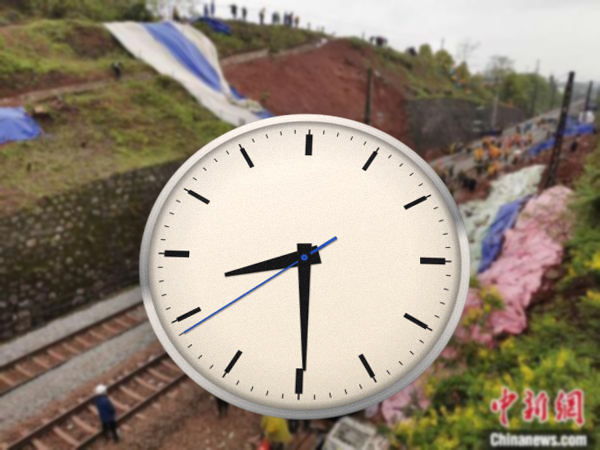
8:29:39
